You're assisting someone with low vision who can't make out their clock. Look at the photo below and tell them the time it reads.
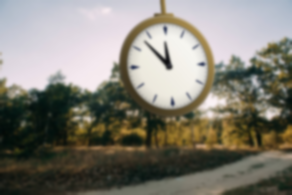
11:53
